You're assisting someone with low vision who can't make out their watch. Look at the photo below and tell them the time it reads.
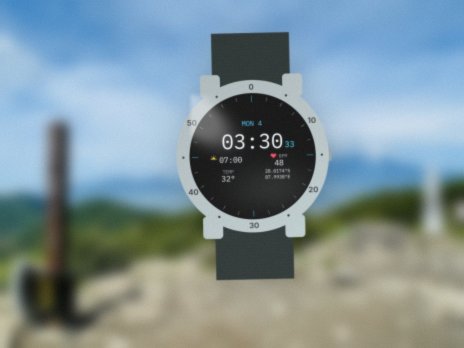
3:30
